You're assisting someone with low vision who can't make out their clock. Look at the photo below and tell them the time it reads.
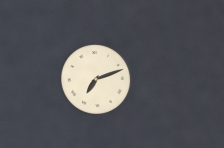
7:12
